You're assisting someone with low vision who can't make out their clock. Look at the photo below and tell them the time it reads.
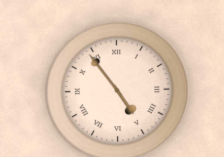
4:54
